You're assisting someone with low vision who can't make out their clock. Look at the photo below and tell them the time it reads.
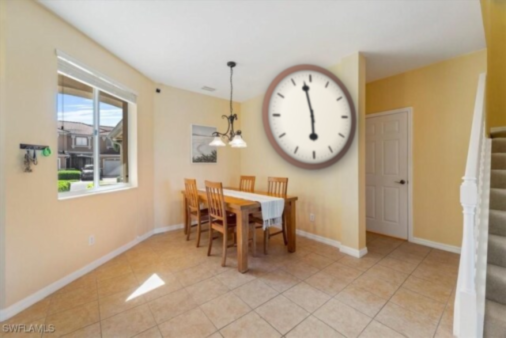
5:58
